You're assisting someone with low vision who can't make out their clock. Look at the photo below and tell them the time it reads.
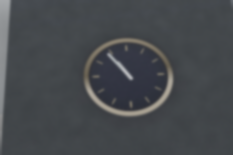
10:54
